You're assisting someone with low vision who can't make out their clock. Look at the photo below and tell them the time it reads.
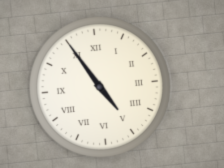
4:55
